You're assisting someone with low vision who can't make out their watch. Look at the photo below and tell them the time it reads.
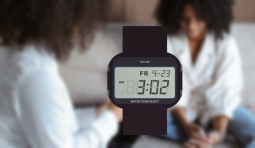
3:02
